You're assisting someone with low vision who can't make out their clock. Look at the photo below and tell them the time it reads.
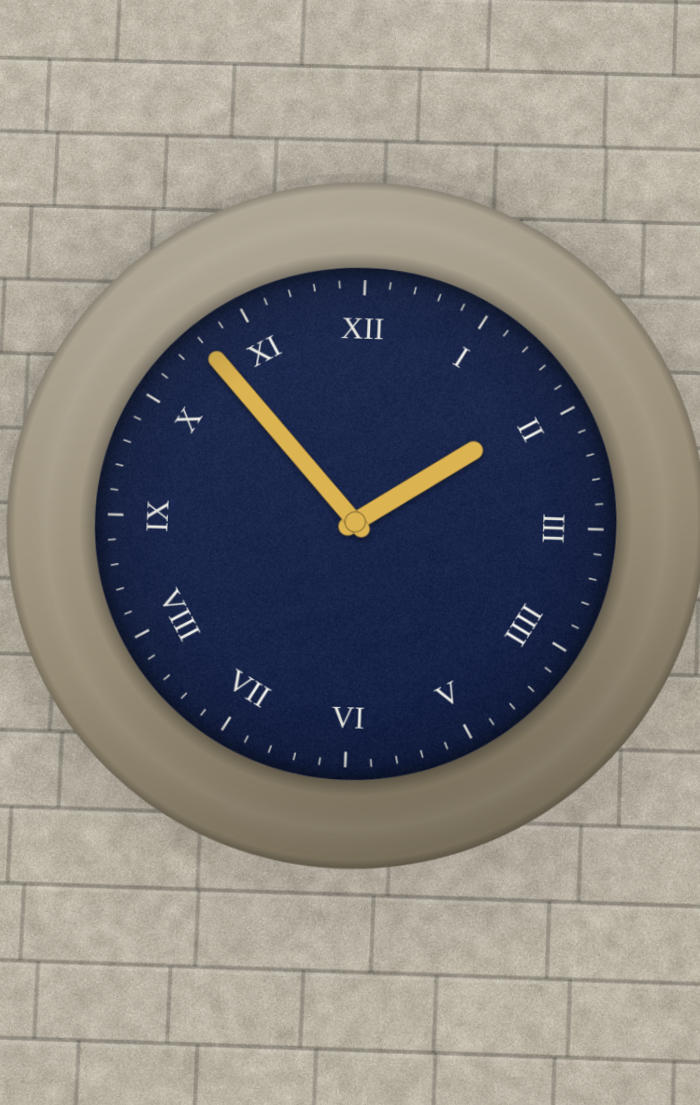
1:53
